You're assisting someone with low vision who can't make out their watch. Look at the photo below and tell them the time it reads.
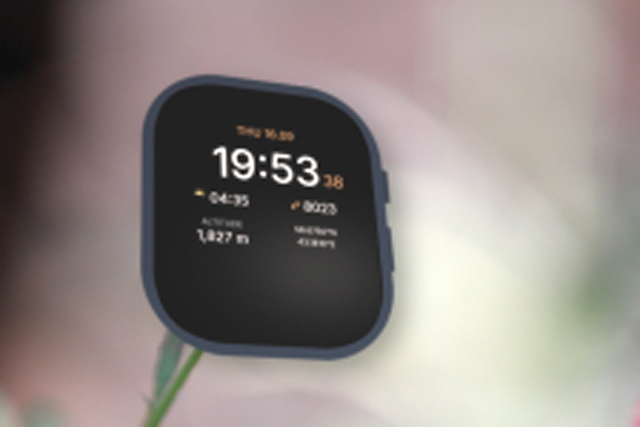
19:53
